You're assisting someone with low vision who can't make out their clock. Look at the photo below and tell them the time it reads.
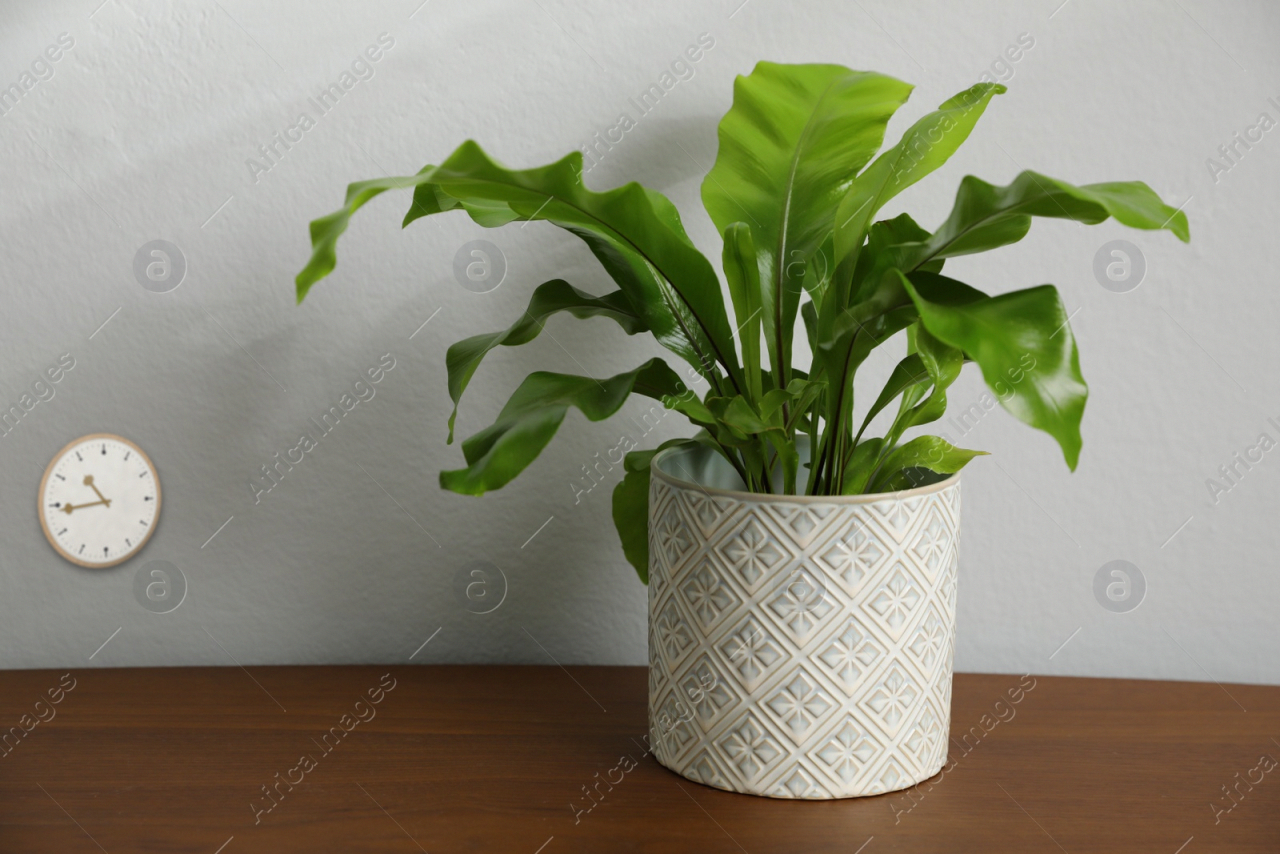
10:44
